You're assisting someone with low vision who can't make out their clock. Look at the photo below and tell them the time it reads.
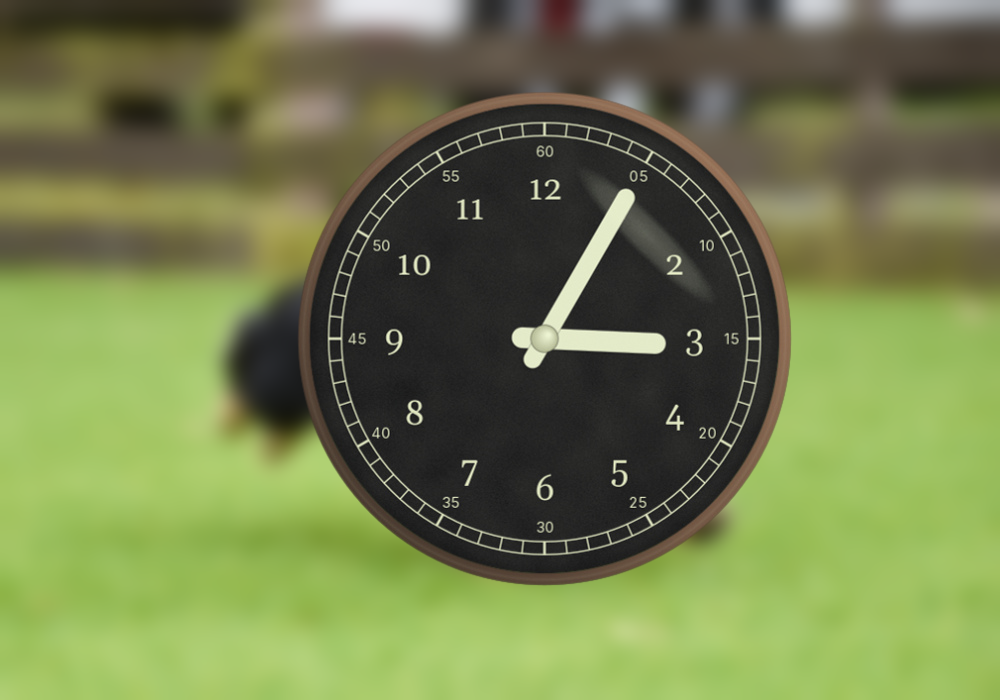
3:05
